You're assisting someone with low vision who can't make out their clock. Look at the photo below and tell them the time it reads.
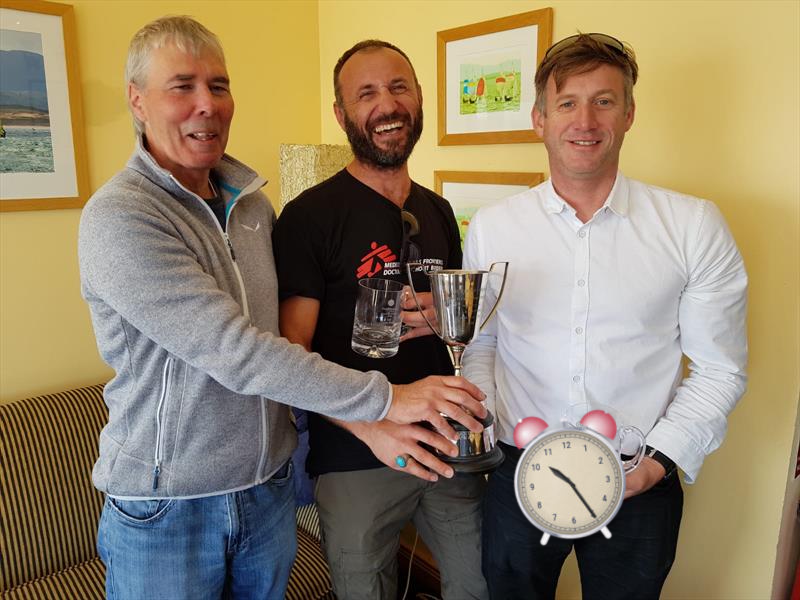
10:25
